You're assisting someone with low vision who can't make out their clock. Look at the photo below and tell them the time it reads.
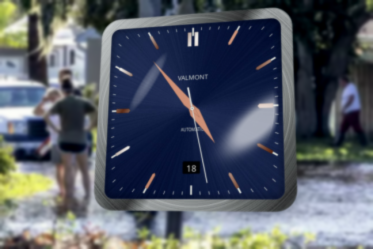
4:53:28
